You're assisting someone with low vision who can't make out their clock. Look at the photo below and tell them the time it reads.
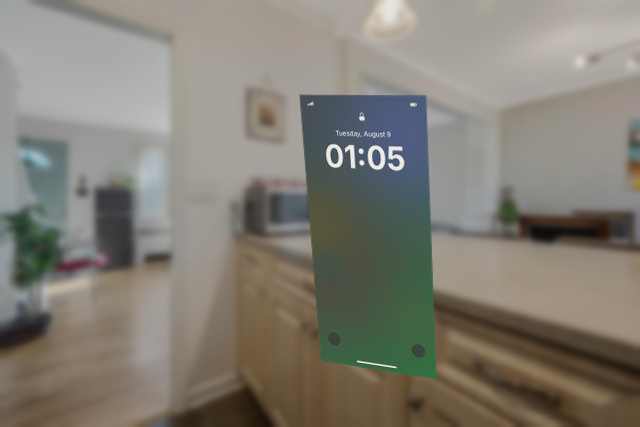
1:05
